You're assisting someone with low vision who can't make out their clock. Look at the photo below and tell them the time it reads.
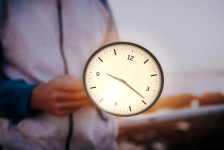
9:19
